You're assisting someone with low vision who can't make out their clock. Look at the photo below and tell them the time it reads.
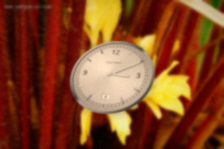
3:10
